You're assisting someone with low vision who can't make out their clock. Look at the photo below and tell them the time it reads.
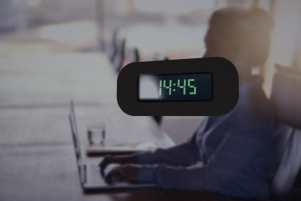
14:45
